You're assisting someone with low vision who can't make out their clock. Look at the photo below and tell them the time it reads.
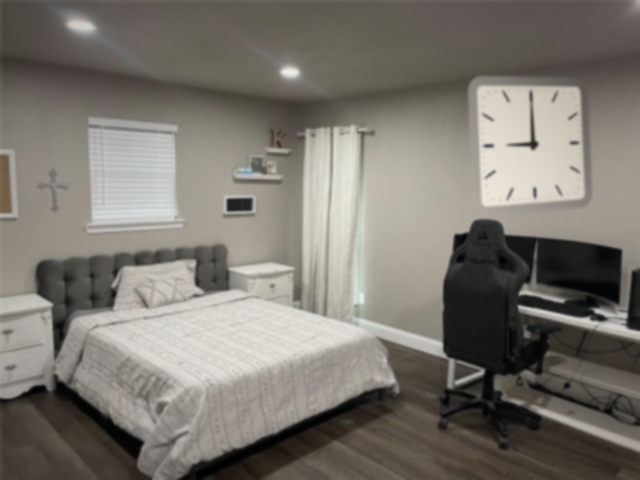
9:00
